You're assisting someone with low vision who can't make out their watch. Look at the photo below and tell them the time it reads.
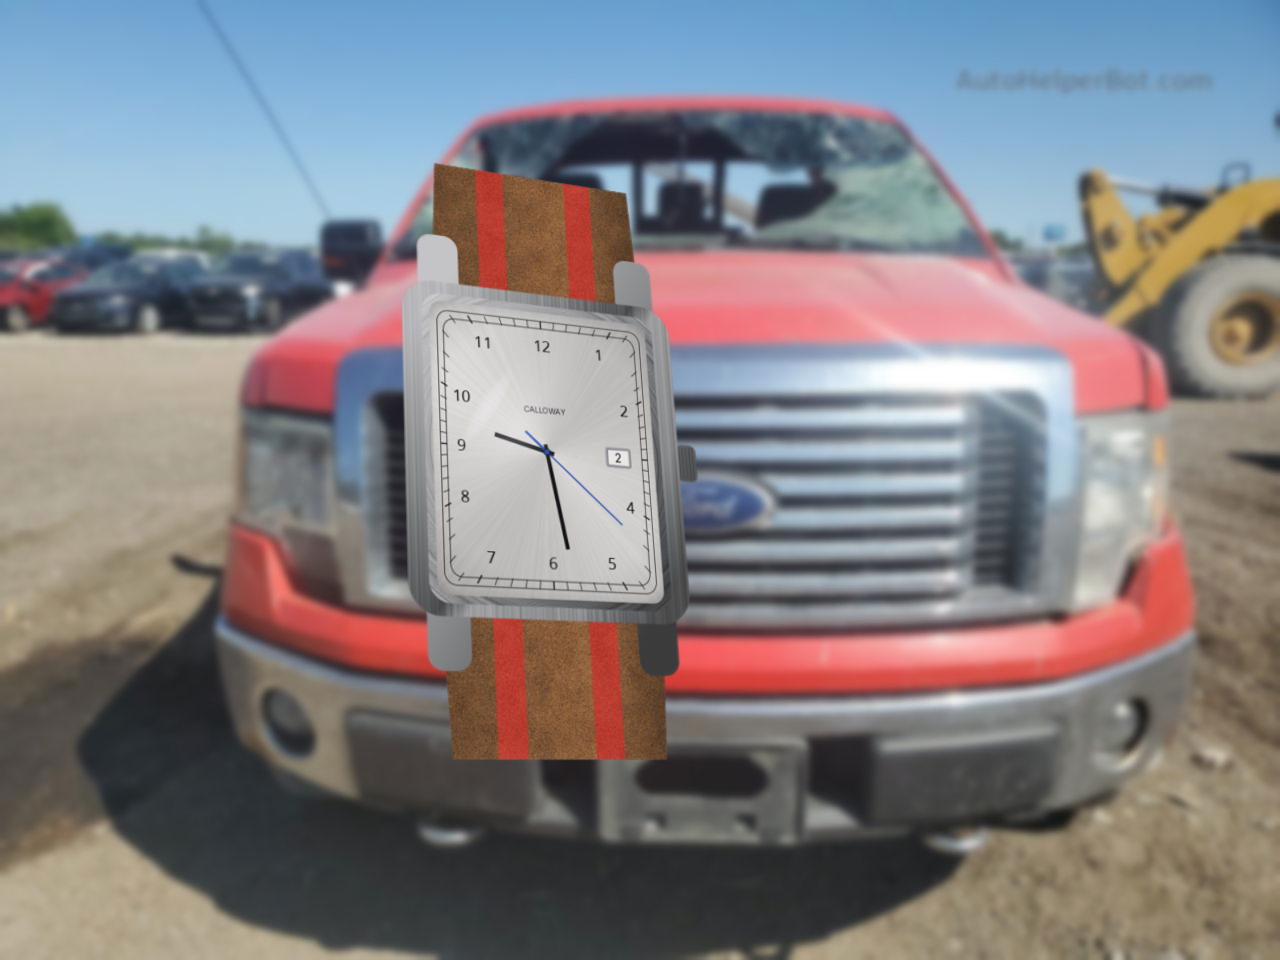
9:28:22
